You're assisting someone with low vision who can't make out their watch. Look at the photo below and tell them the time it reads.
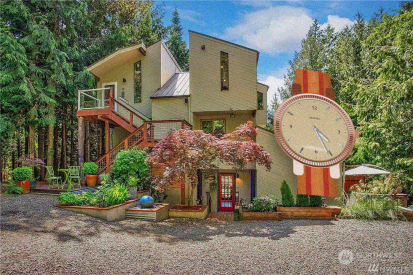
4:26
